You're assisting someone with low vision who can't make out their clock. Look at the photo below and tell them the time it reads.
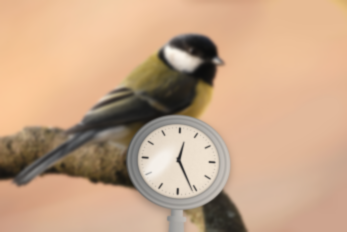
12:26
